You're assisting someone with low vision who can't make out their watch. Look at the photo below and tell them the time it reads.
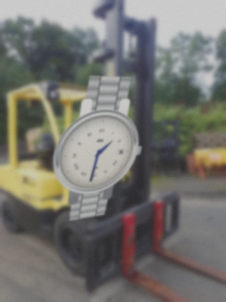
1:31
